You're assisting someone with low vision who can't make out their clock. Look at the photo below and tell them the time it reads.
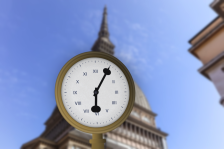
6:05
